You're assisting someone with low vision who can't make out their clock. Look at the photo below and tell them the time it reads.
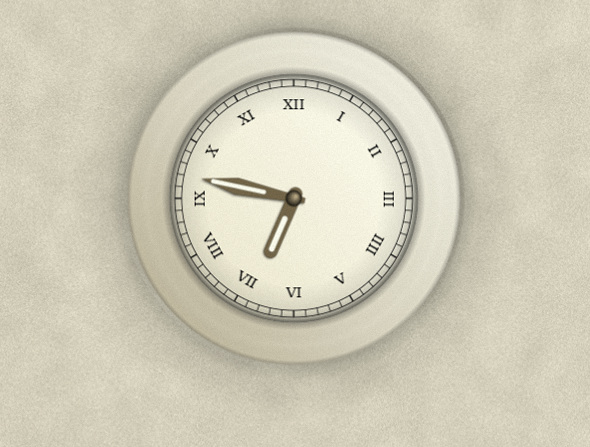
6:47
